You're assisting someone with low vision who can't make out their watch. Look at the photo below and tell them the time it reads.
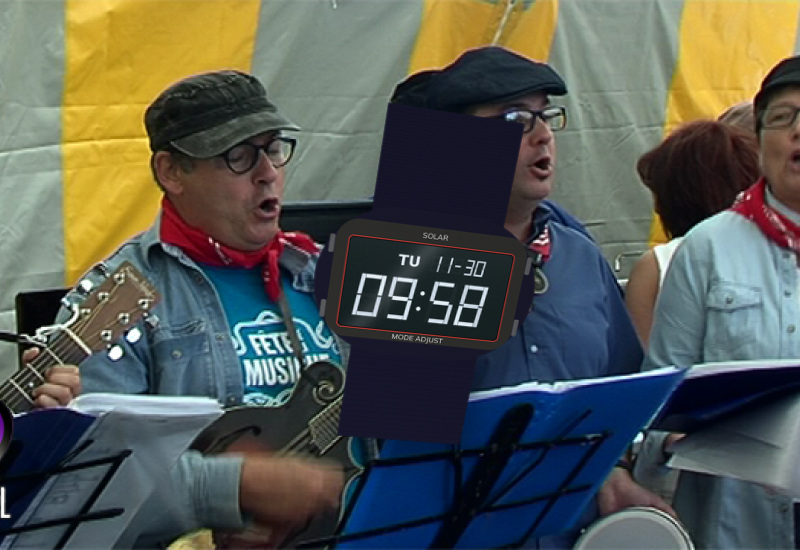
9:58
